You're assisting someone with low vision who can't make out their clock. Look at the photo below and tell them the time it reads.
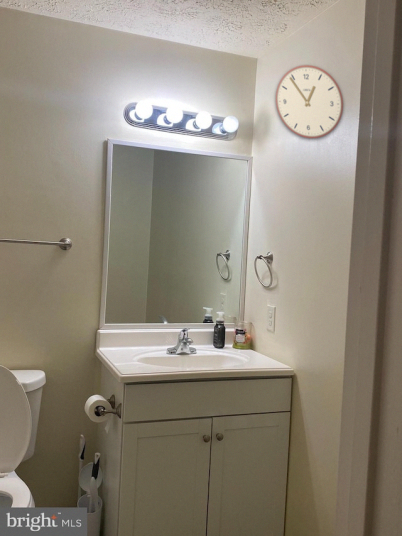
12:54
